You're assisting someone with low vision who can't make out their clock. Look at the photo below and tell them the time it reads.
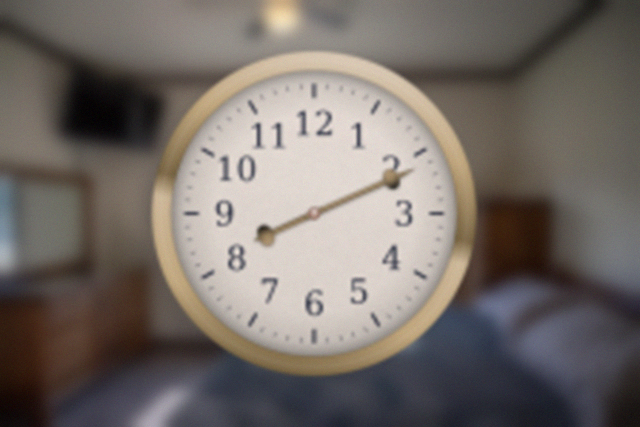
8:11
